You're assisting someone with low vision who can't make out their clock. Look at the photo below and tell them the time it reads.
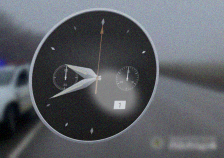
9:41
